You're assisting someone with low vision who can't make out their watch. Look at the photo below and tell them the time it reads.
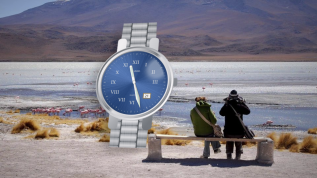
11:27
